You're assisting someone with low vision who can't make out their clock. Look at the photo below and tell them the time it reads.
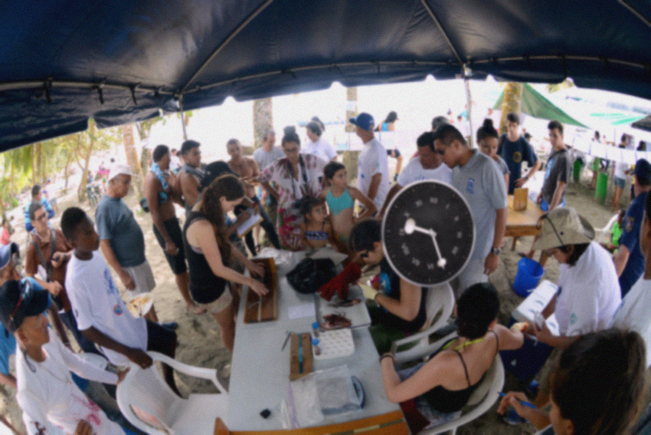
9:26
